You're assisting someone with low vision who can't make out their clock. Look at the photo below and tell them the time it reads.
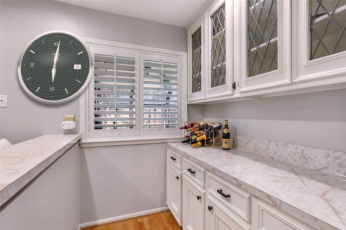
6:01
